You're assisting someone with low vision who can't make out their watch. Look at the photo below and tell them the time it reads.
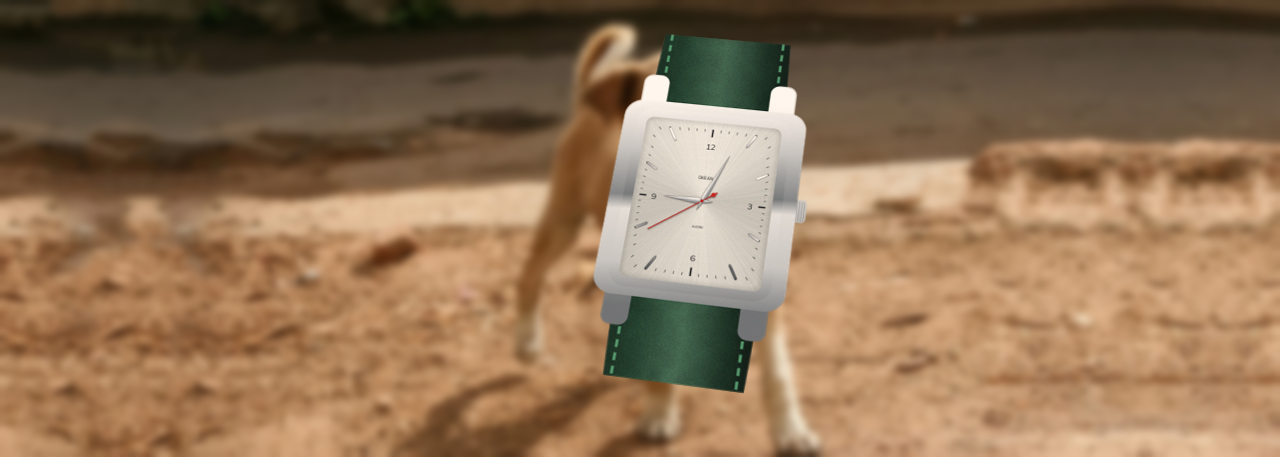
9:03:39
